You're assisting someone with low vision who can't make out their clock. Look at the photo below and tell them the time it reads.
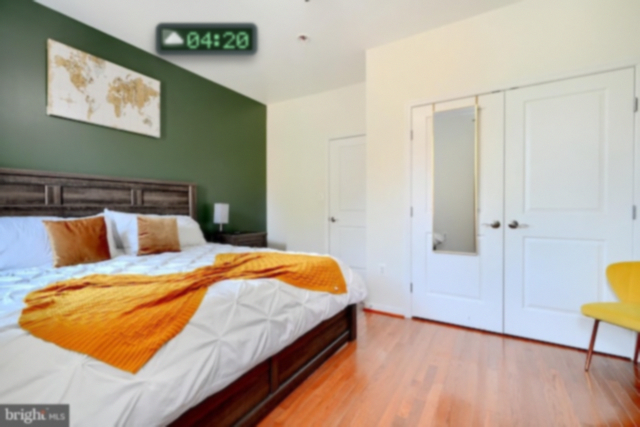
4:20
